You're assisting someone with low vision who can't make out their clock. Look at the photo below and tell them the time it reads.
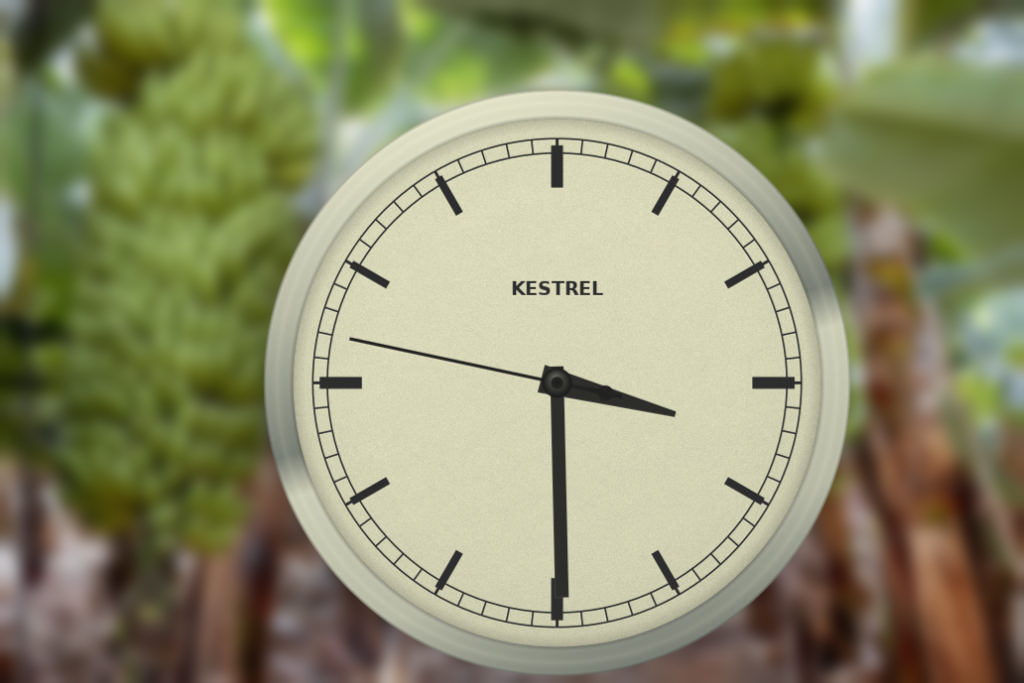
3:29:47
